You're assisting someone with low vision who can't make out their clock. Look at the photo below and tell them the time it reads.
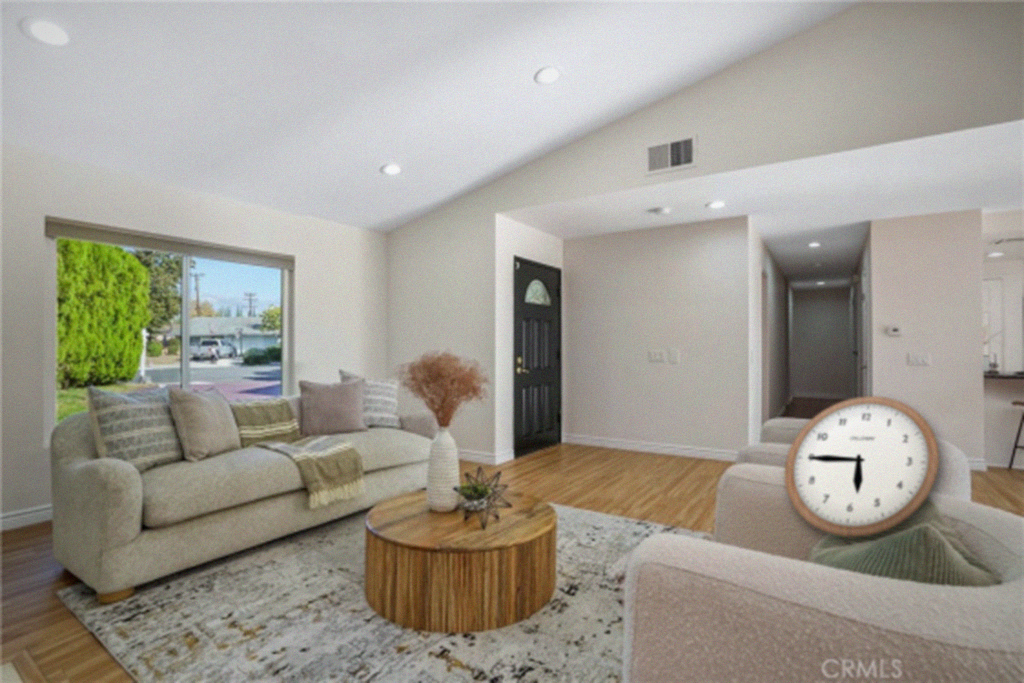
5:45
